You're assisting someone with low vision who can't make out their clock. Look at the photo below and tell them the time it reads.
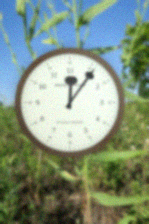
12:06
